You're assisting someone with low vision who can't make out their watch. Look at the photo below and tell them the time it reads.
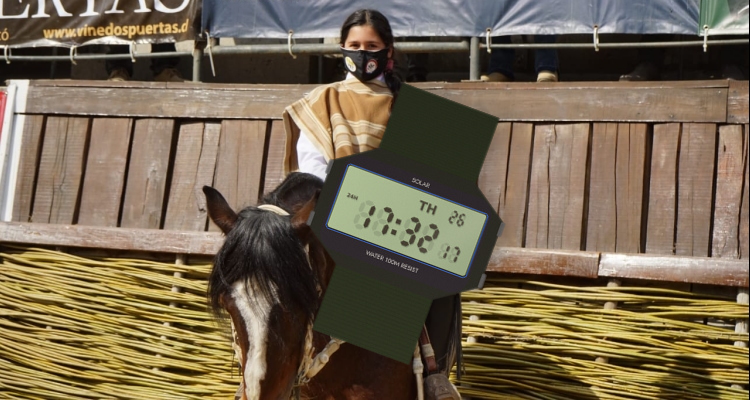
17:32:17
